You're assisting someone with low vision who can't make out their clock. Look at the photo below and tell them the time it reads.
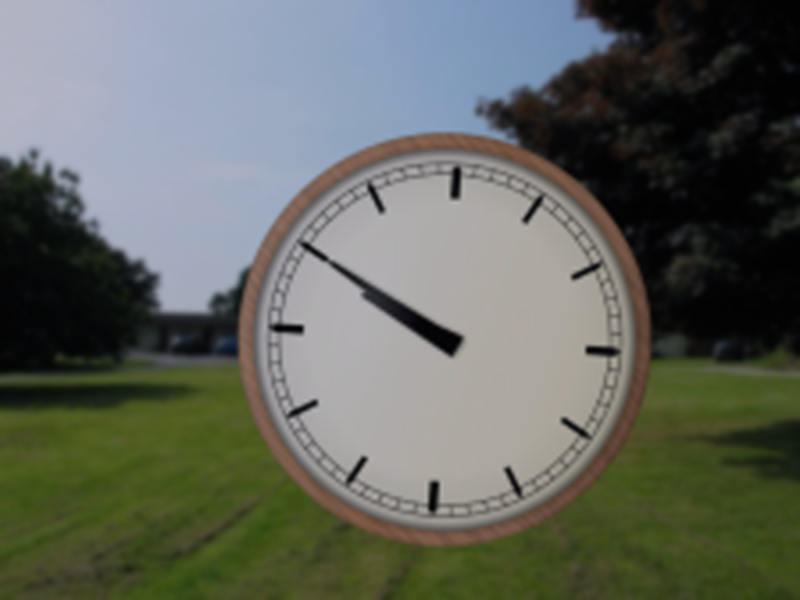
9:50
